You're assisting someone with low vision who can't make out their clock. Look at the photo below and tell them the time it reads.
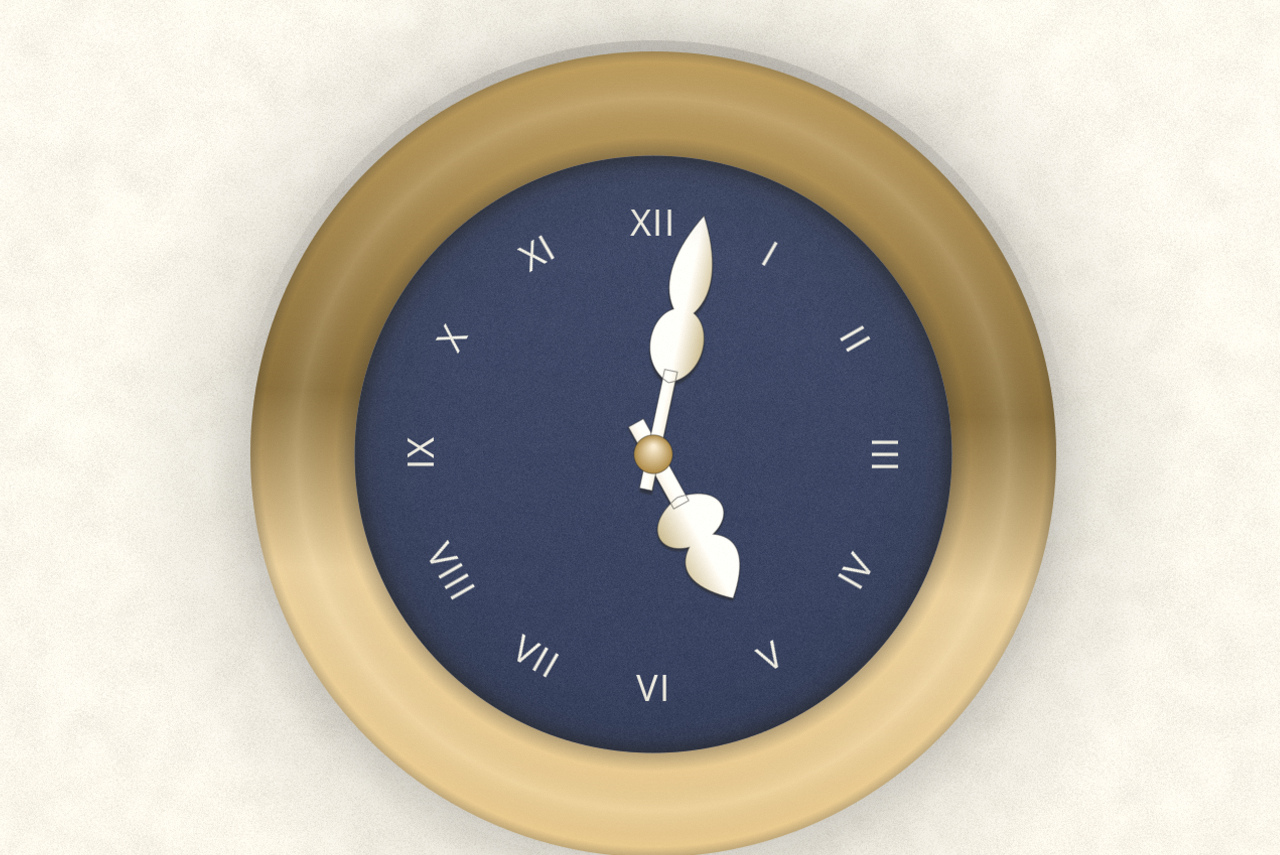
5:02
